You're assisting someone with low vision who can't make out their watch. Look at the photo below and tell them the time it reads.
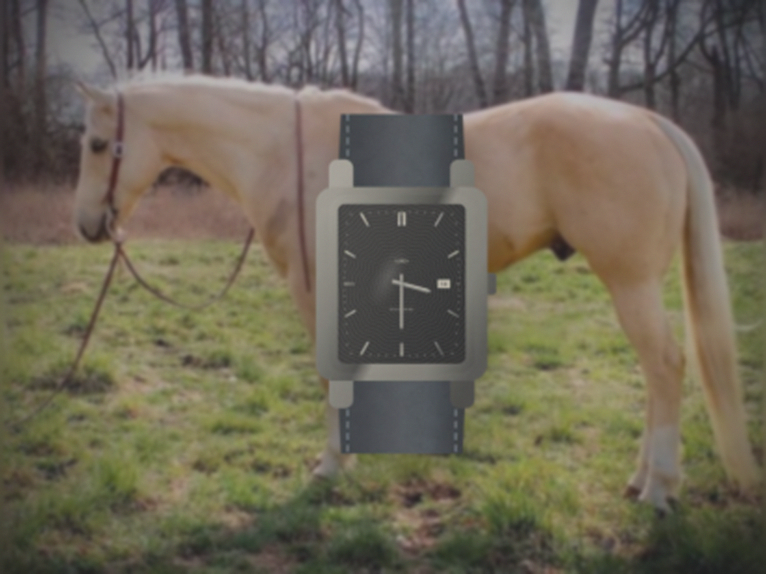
3:30
